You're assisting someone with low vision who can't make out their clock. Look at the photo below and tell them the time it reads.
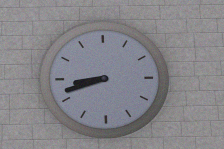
8:42
